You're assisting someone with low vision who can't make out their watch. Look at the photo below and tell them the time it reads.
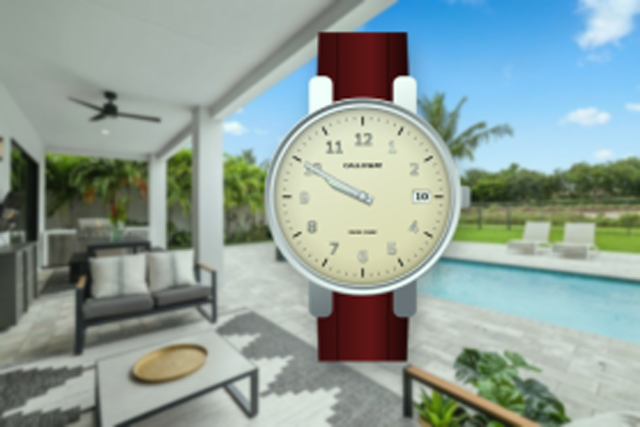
9:50
